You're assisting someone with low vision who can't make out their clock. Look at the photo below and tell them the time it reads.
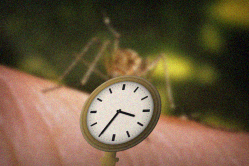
3:35
